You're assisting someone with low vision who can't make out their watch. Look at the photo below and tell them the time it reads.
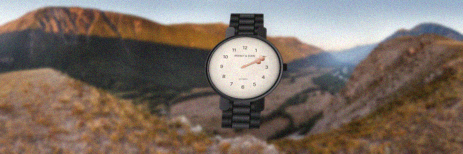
2:10
